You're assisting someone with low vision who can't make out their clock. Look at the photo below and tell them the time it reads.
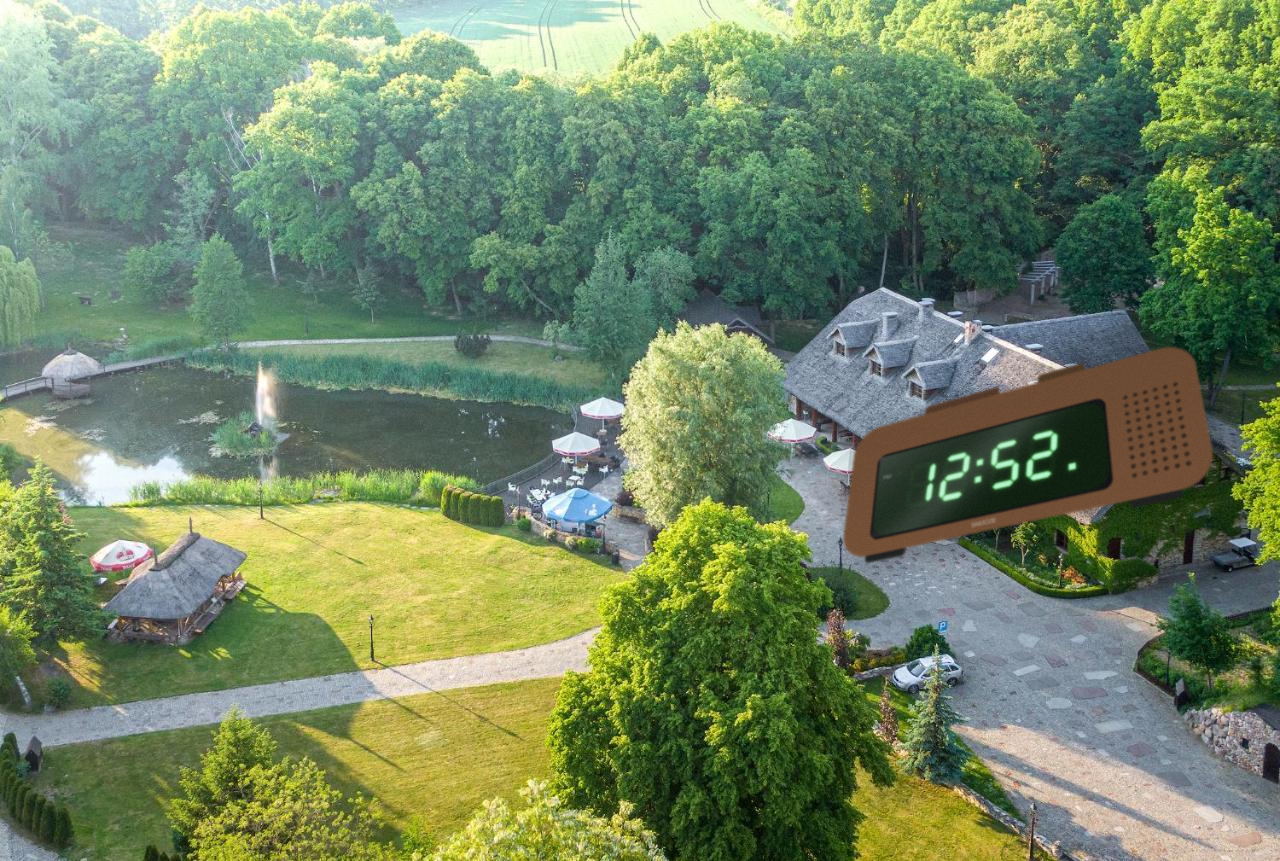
12:52
